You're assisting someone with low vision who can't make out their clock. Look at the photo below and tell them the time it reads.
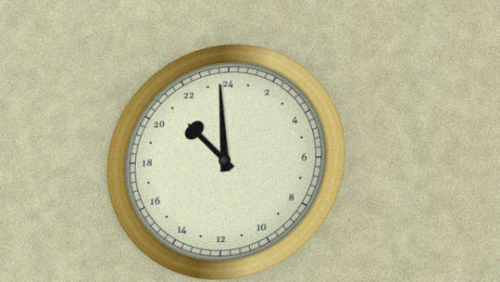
20:59
